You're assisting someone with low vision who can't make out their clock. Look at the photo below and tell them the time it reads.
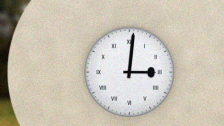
3:01
